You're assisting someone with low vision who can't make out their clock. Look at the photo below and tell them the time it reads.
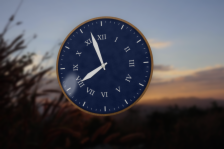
7:57
